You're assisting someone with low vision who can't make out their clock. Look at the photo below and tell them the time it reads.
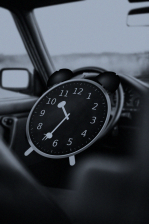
10:34
